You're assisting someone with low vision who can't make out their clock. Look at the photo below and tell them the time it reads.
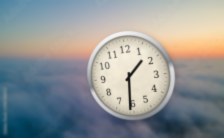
1:31
